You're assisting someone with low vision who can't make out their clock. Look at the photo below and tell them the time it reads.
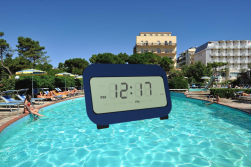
12:17
